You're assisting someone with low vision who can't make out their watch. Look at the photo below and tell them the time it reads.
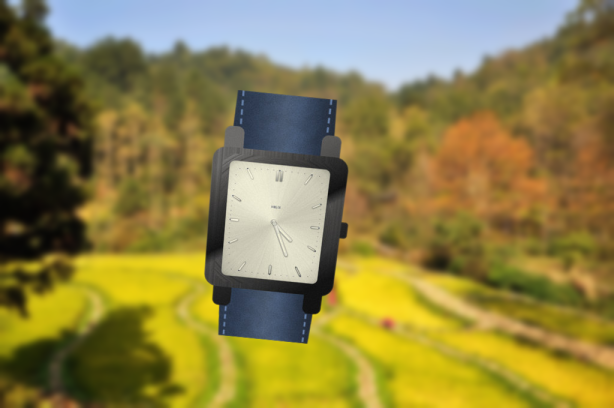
4:26
